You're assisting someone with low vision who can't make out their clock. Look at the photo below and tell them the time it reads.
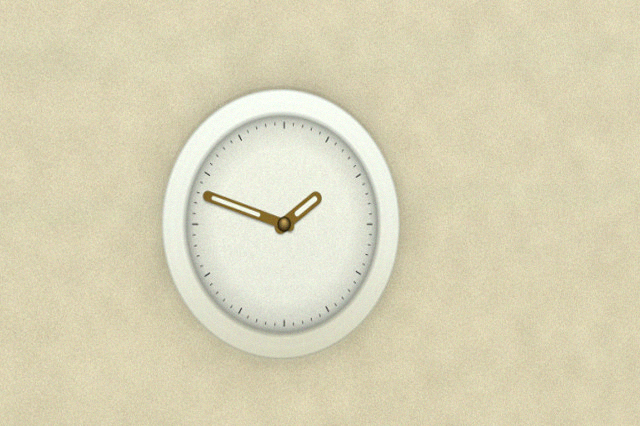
1:48
